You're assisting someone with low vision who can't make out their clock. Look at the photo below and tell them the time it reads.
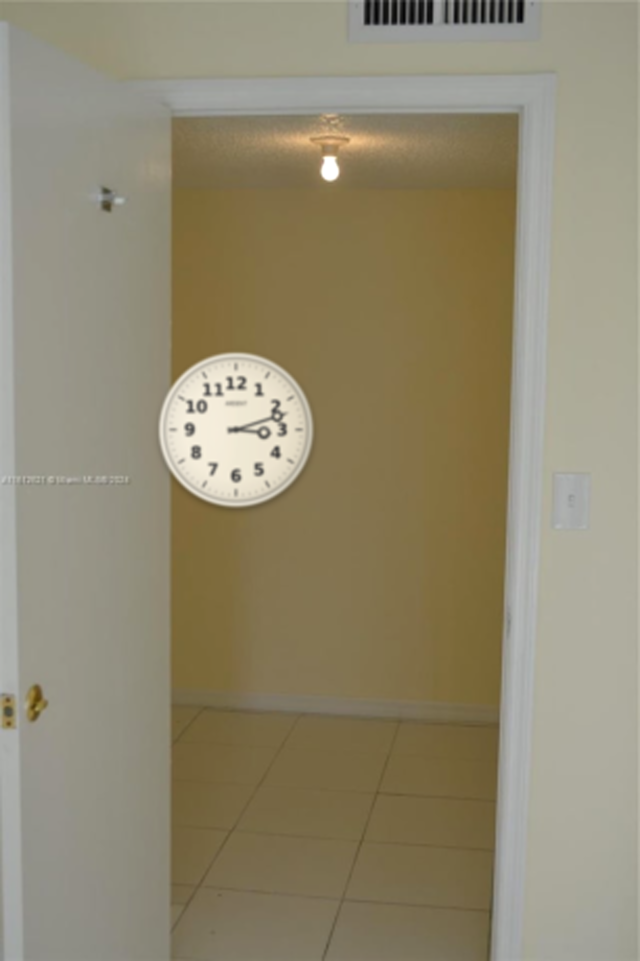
3:12
